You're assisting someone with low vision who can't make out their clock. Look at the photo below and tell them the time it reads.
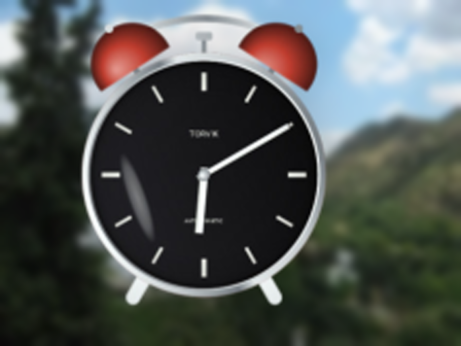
6:10
